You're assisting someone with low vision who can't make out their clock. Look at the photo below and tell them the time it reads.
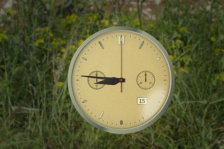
8:46
